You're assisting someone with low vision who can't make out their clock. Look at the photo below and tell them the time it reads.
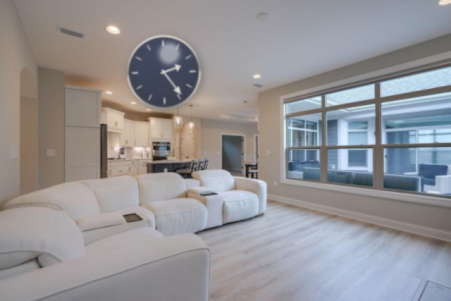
2:24
